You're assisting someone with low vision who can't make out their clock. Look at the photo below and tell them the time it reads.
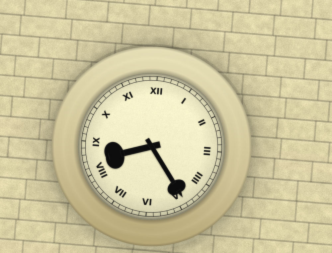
8:24
